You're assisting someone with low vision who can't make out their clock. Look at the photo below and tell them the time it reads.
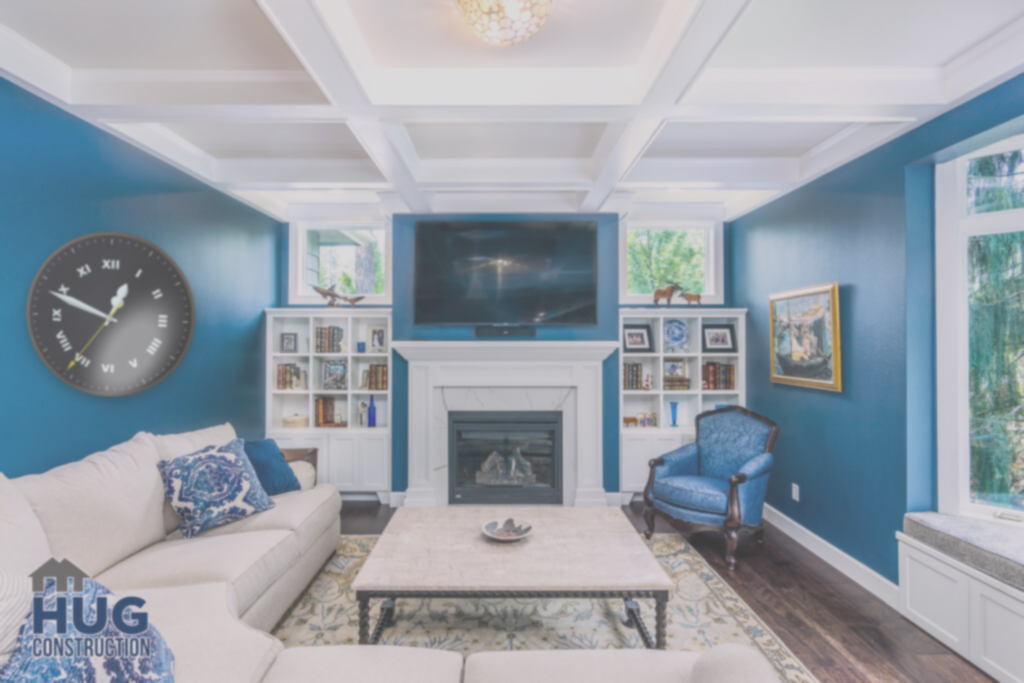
12:48:36
